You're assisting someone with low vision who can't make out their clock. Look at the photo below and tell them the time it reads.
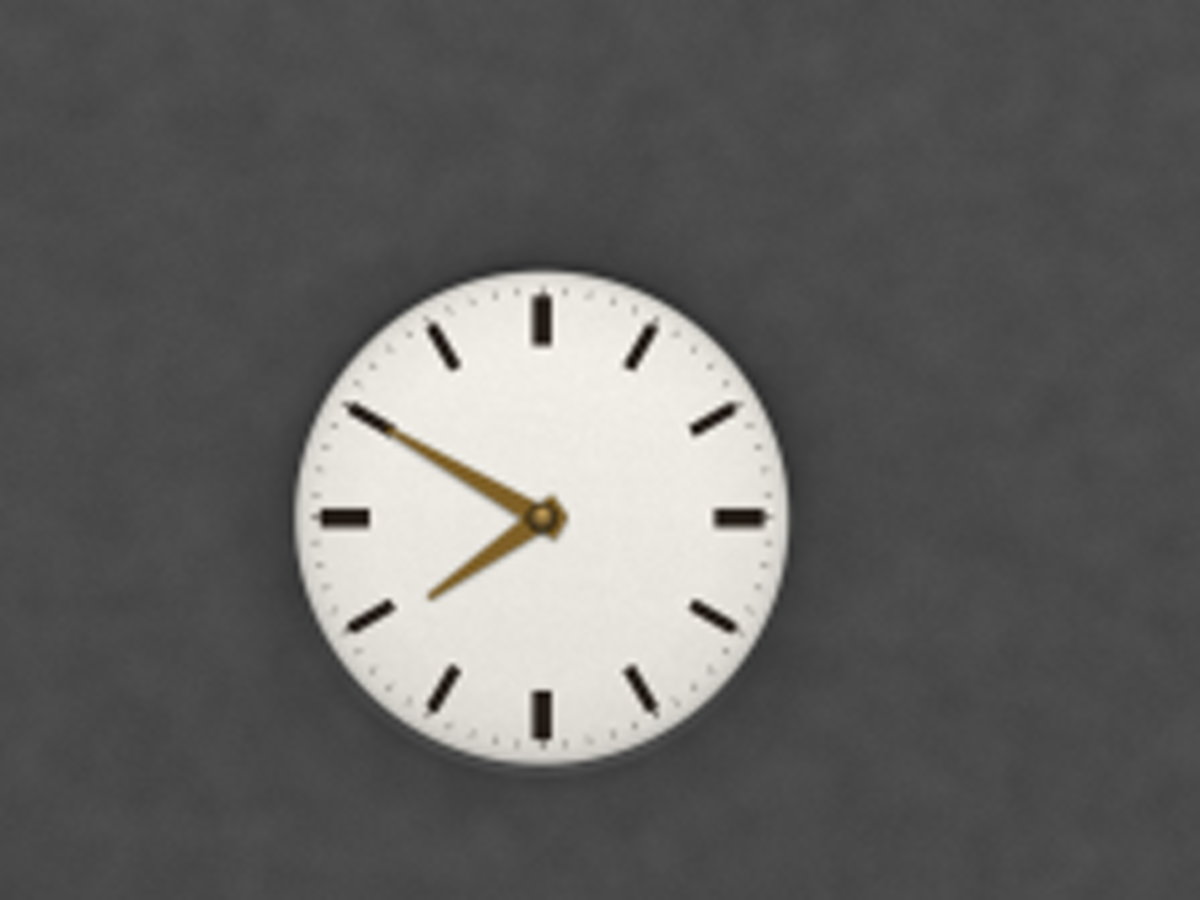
7:50
